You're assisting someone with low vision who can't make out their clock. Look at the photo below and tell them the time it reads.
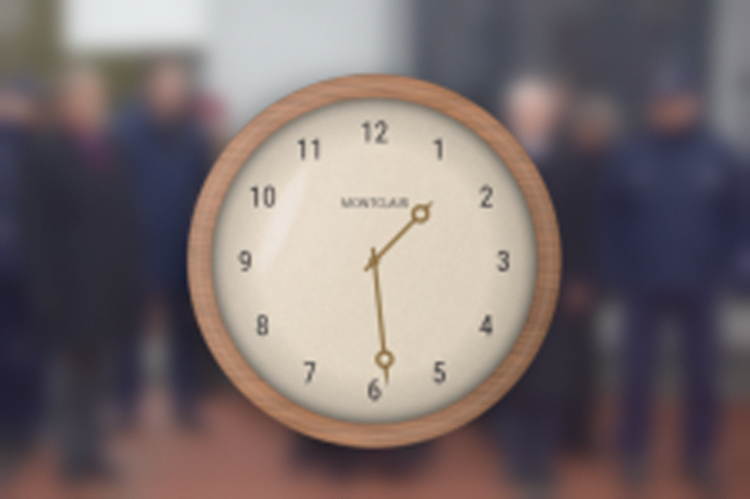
1:29
